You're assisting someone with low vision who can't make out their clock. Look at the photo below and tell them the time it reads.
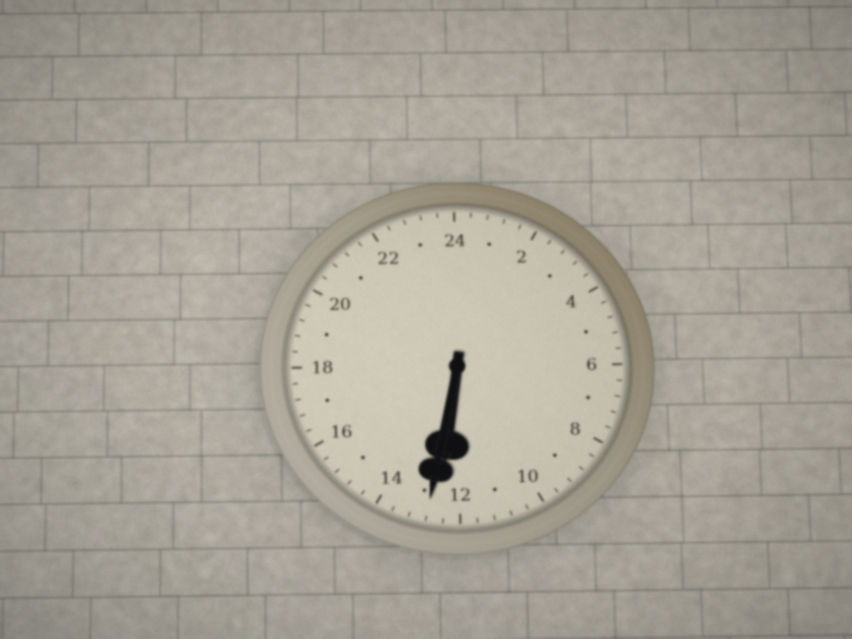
12:32
